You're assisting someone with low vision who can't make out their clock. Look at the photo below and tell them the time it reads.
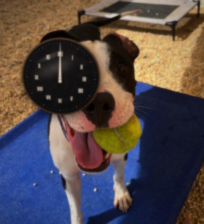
12:00
